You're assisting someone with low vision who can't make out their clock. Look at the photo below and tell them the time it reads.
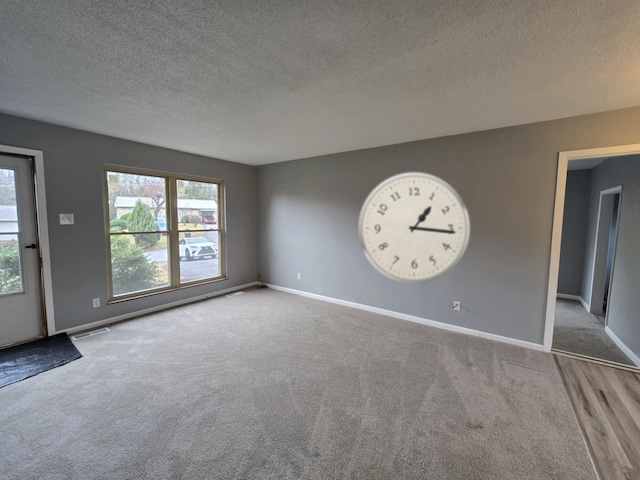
1:16
